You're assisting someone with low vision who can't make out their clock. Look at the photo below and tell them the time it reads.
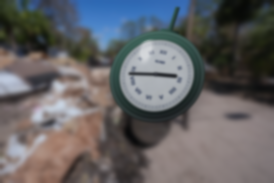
2:43
